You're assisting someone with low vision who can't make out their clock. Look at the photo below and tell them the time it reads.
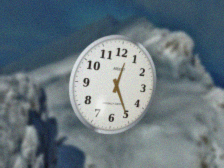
12:25
